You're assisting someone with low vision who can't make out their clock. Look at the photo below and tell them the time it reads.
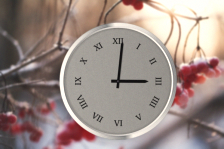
3:01
